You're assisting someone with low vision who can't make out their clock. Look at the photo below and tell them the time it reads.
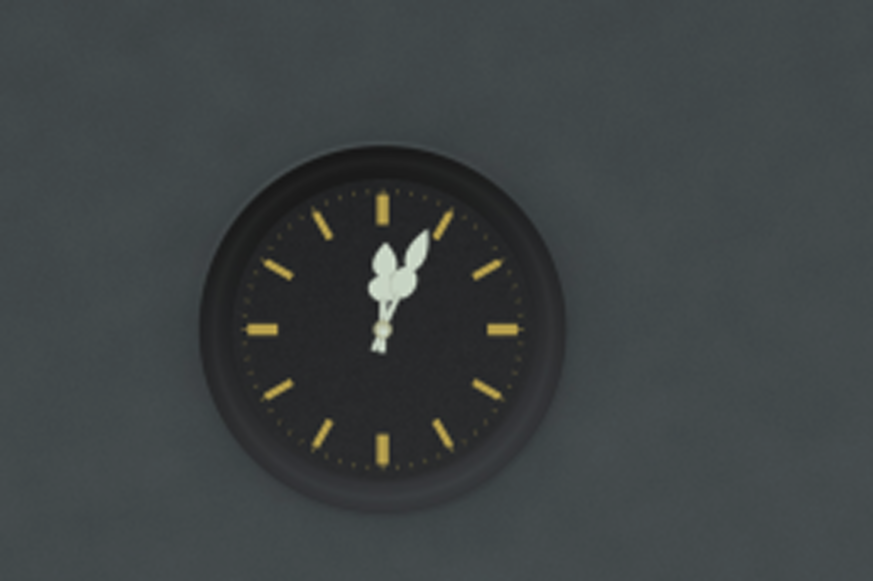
12:04
